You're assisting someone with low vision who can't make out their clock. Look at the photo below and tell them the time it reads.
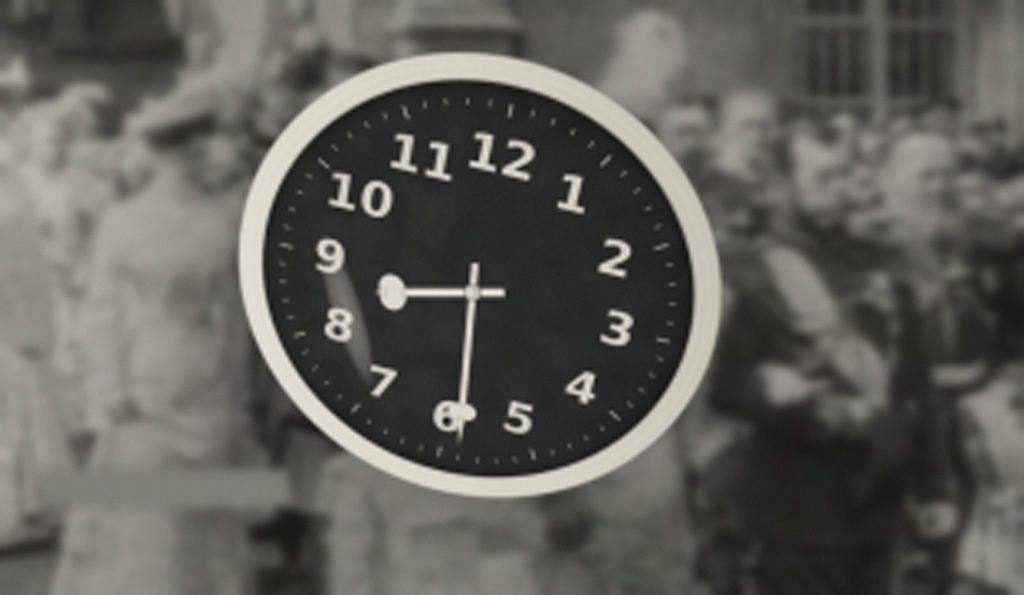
8:29
